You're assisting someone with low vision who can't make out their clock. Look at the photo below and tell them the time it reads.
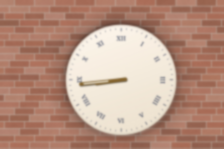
8:44
